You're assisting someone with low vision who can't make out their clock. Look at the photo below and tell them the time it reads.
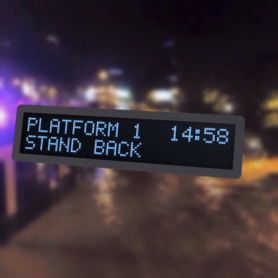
14:58
